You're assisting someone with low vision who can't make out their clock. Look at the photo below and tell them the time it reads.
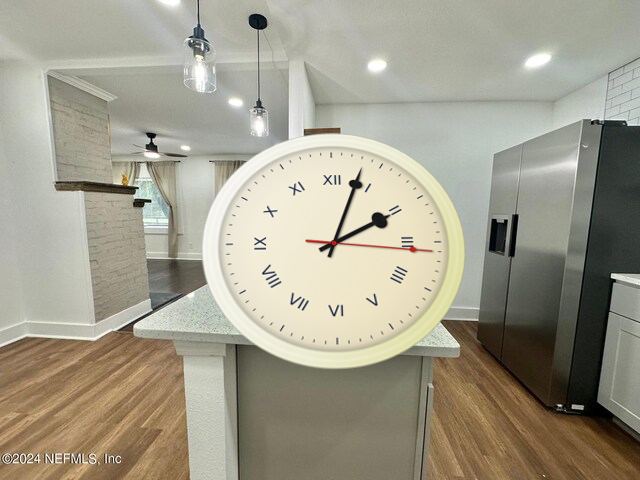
2:03:16
